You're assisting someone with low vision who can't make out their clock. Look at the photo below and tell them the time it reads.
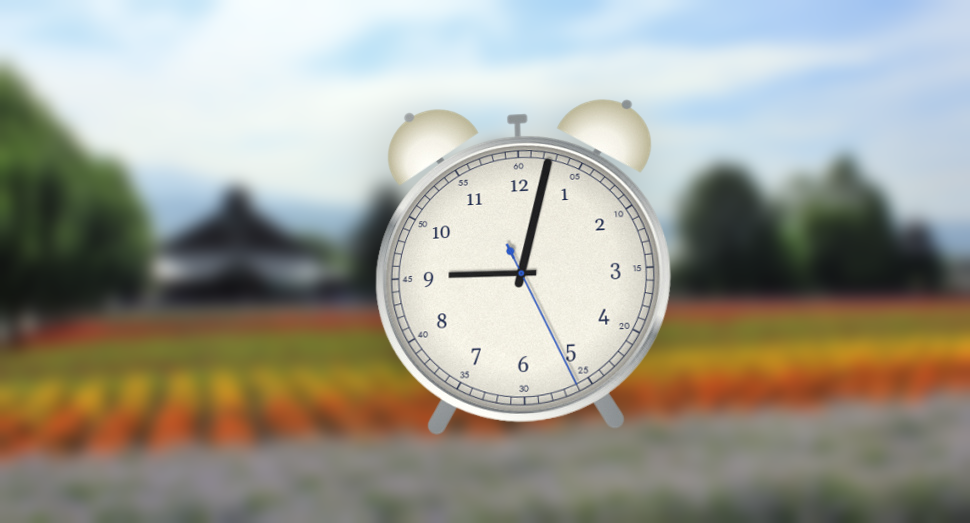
9:02:26
